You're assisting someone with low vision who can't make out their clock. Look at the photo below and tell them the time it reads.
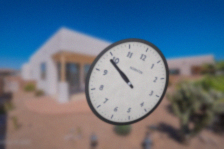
9:49
